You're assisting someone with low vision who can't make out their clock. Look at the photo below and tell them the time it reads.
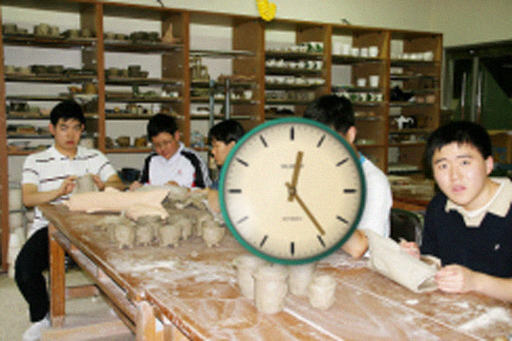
12:24
